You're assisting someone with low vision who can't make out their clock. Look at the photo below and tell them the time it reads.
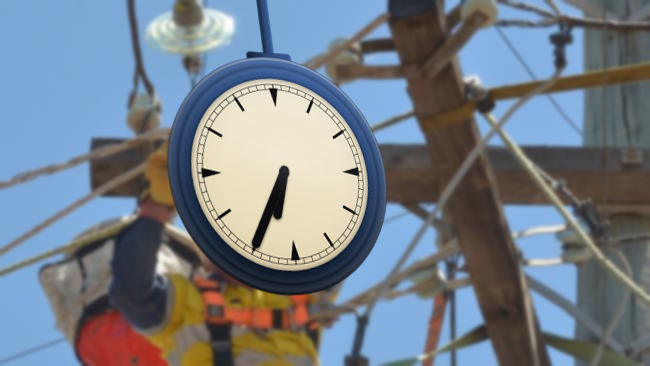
6:35
